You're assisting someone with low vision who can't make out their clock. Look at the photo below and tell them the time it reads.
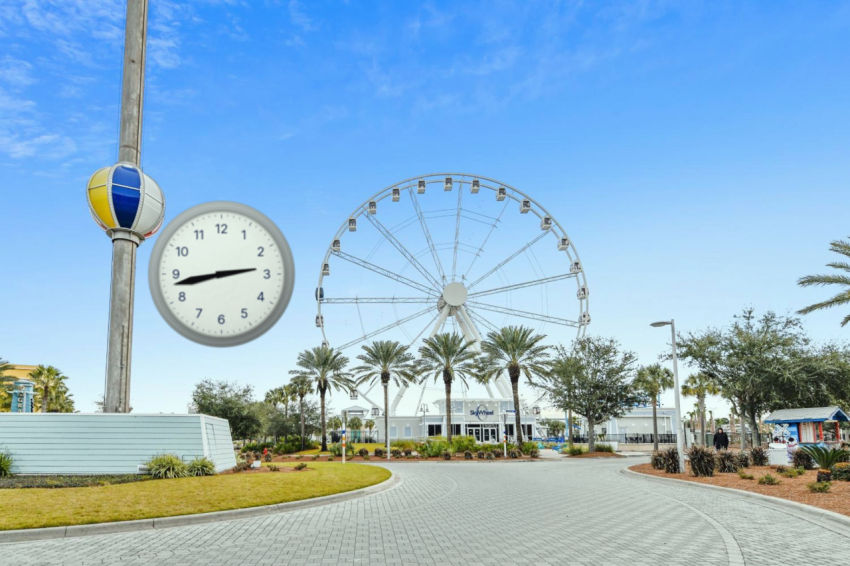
2:43
